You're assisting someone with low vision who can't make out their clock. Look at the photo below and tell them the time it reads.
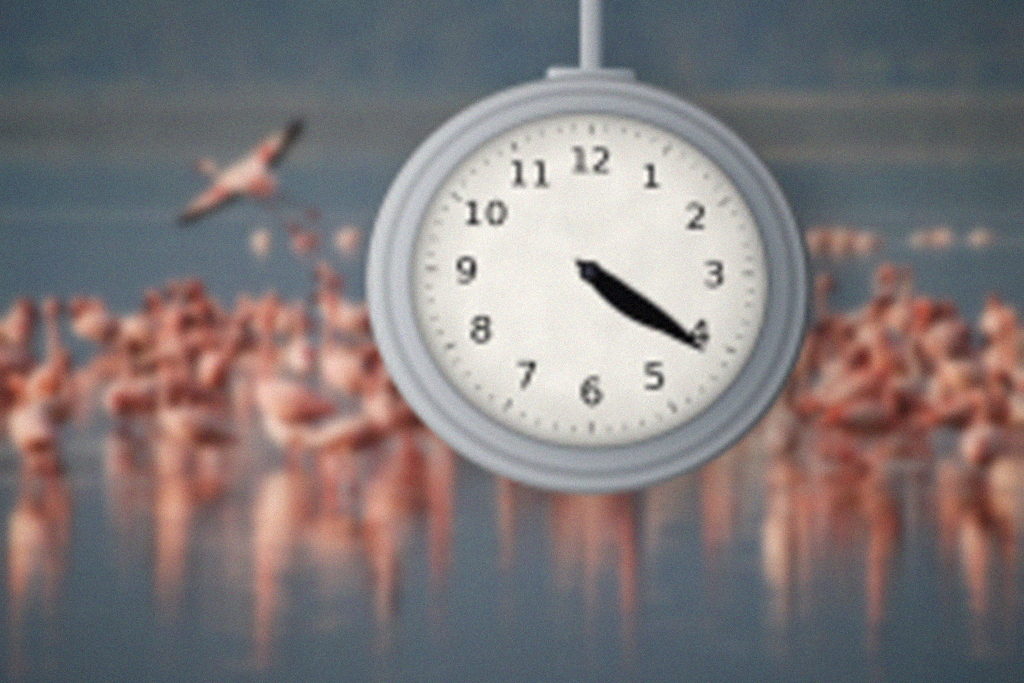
4:21
